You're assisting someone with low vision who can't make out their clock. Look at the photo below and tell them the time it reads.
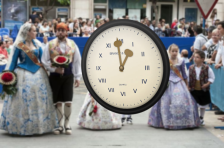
12:59
